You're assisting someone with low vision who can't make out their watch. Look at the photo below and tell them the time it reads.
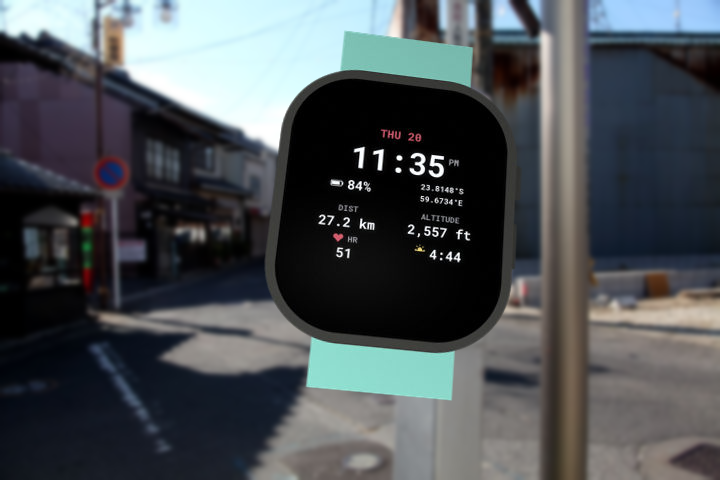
11:35
